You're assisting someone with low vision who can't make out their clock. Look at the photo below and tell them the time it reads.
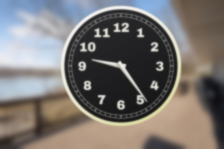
9:24
